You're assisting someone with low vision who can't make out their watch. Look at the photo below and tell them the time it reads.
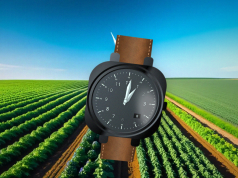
1:01
